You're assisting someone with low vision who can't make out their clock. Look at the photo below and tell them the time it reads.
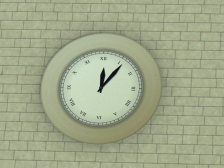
12:06
